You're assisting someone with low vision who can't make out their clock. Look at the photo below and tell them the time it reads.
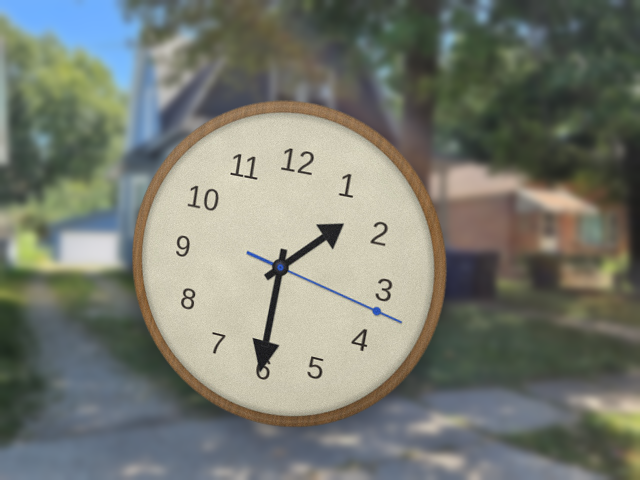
1:30:17
